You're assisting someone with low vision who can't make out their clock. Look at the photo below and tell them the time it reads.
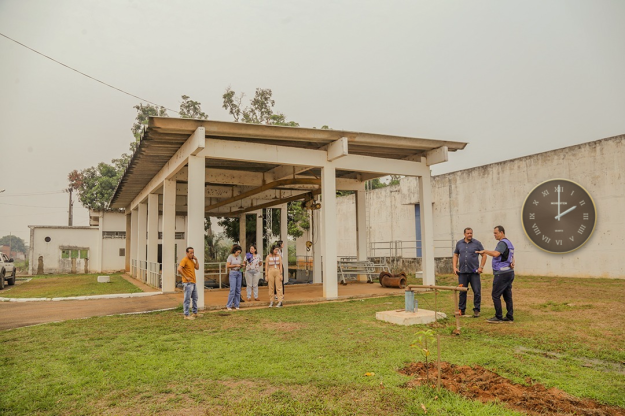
2:00
